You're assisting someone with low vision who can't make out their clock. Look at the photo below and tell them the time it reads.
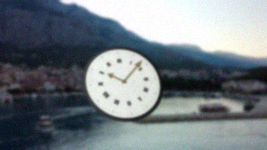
10:08
